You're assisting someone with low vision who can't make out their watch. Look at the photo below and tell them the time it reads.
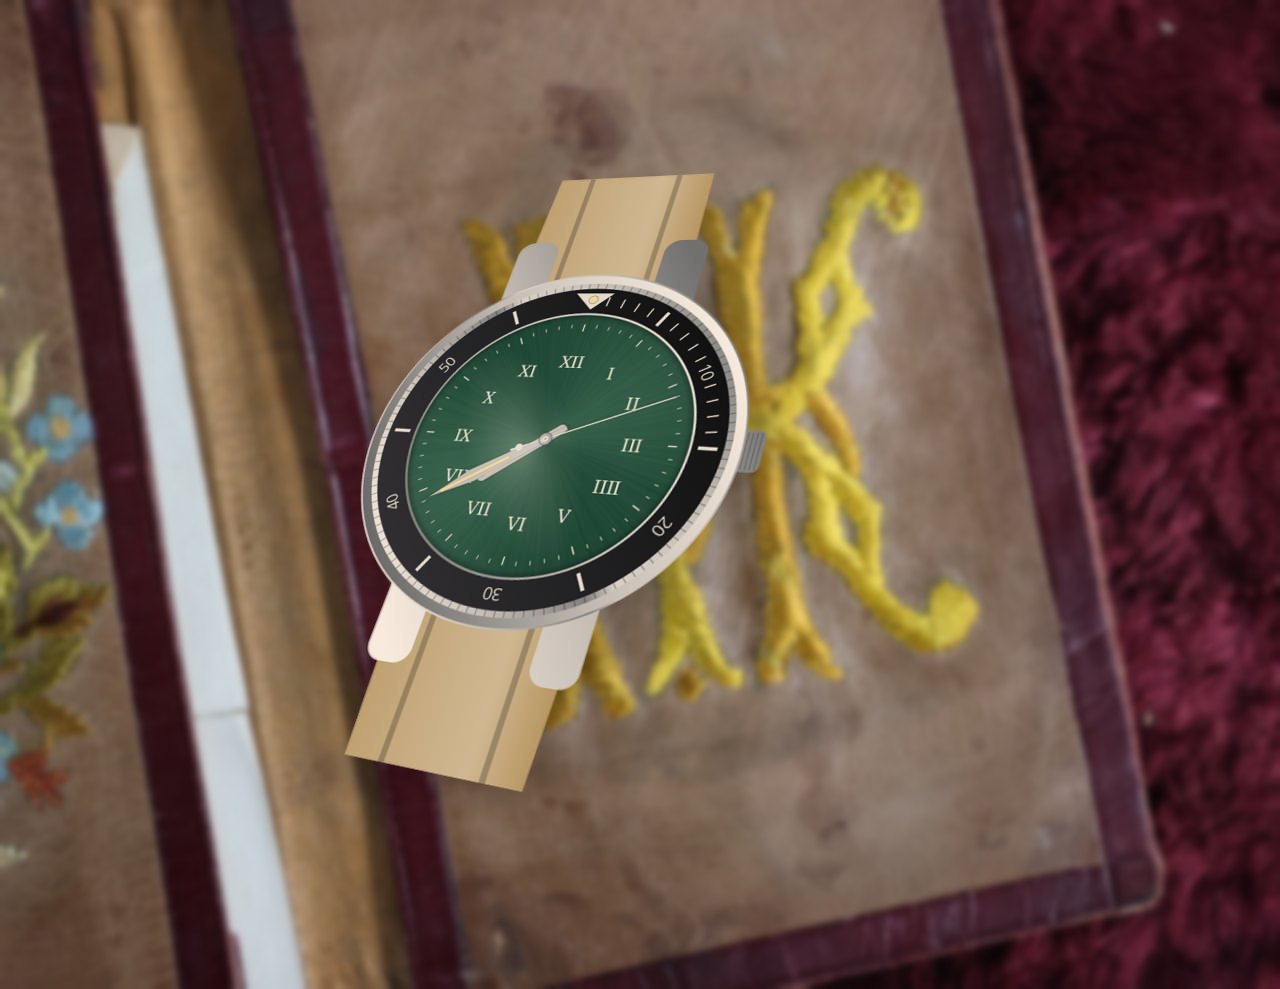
7:39:11
